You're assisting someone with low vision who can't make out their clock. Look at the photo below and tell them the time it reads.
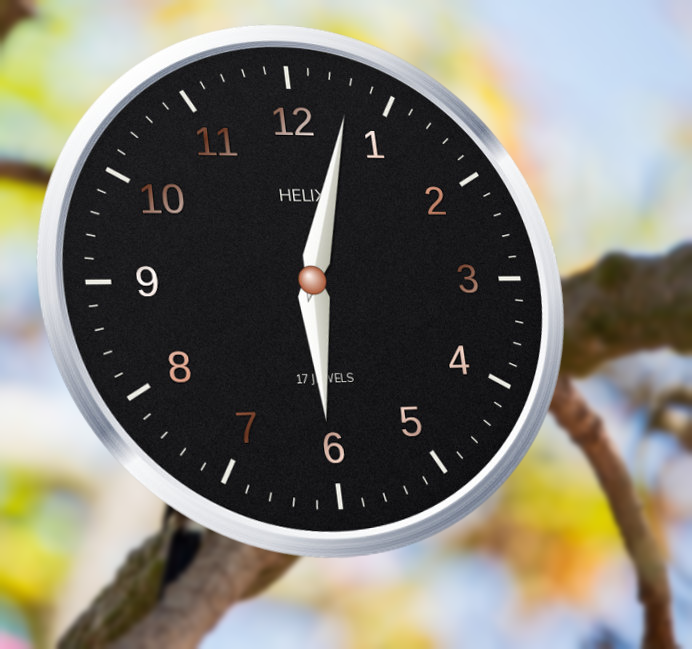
6:03
